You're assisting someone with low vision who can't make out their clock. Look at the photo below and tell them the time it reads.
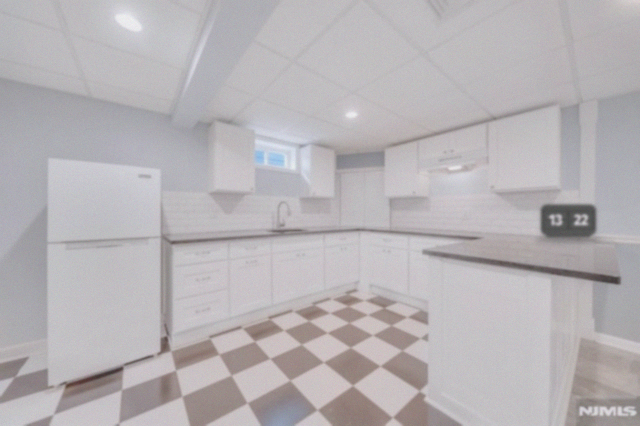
13:22
